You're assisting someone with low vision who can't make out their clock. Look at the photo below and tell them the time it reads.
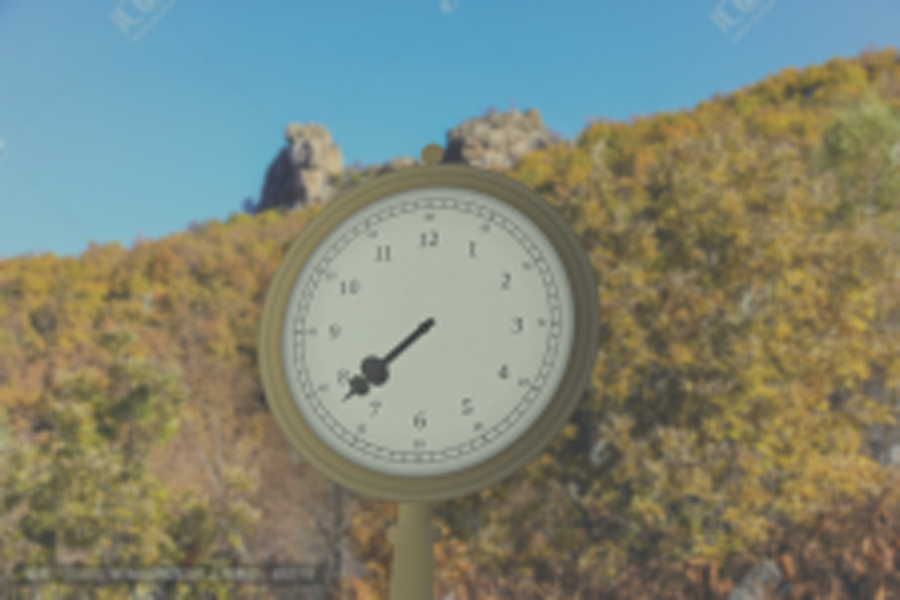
7:38
